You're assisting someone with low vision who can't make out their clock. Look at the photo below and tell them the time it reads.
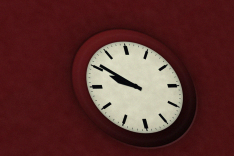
9:51
